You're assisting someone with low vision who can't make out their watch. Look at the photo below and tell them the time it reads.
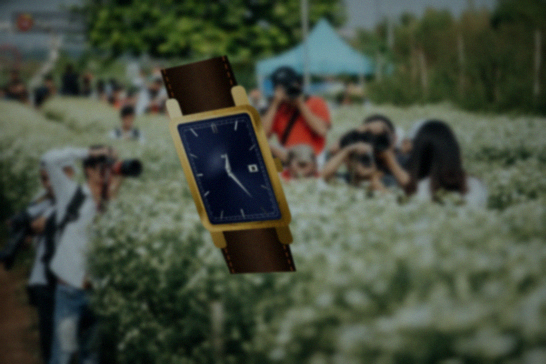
12:25
